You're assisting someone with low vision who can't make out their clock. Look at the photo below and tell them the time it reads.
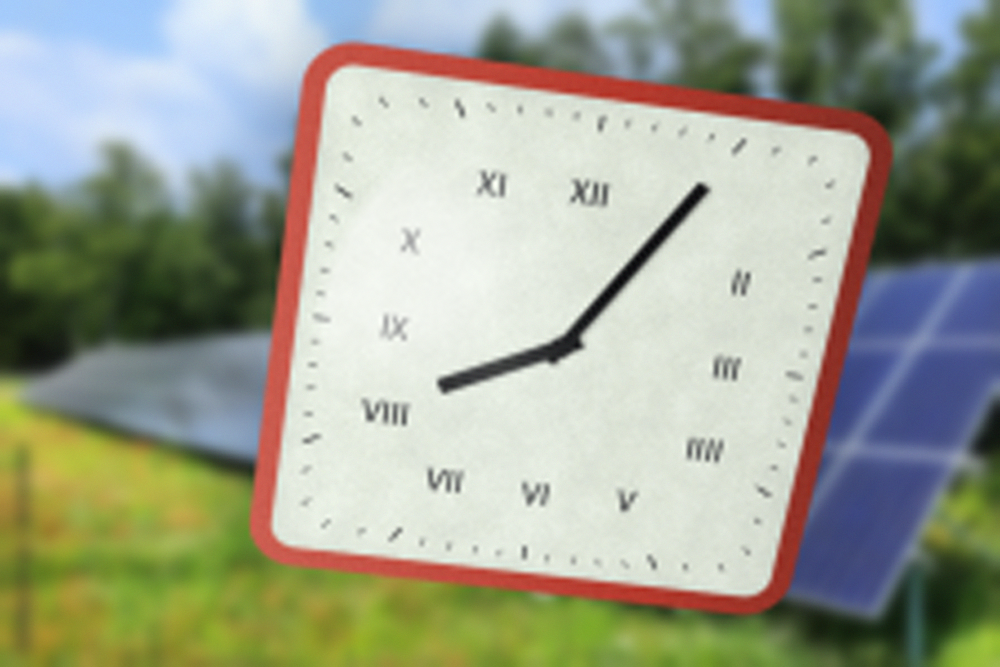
8:05
